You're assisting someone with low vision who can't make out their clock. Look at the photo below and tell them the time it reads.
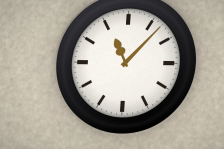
11:07
